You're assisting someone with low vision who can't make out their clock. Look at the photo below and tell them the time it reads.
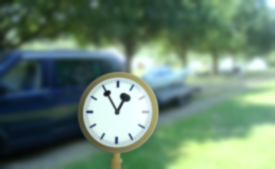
12:55
